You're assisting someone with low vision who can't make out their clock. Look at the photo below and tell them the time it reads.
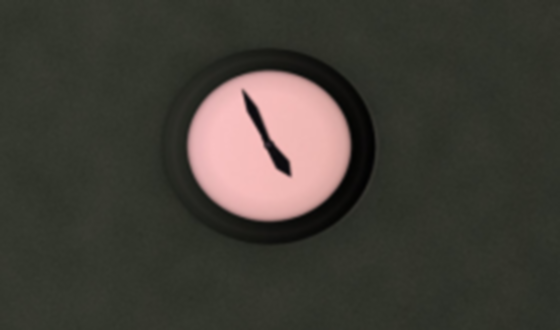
4:56
